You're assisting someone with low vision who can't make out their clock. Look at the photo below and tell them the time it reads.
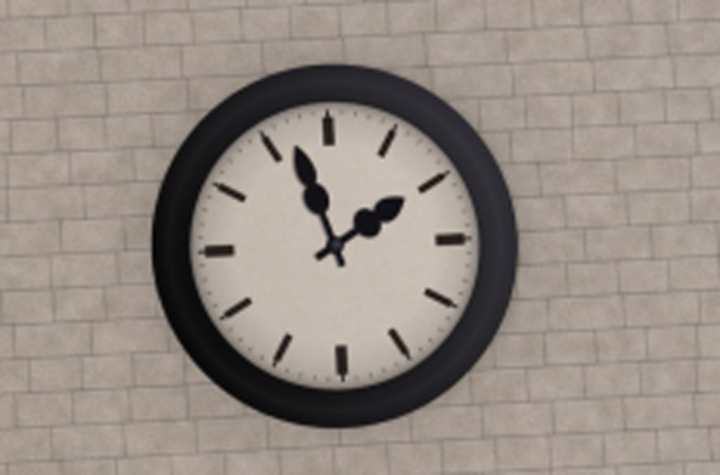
1:57
